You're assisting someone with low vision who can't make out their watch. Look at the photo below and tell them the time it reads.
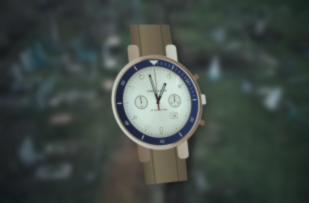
12:58
